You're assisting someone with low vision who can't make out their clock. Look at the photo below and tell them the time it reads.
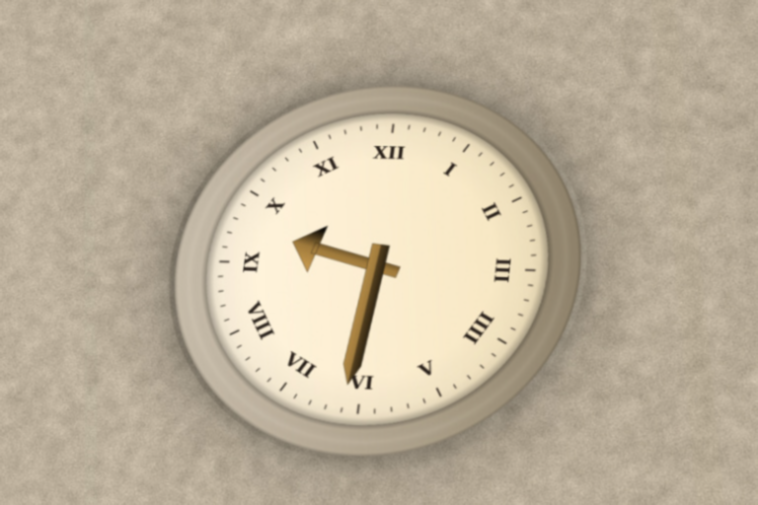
9:31
